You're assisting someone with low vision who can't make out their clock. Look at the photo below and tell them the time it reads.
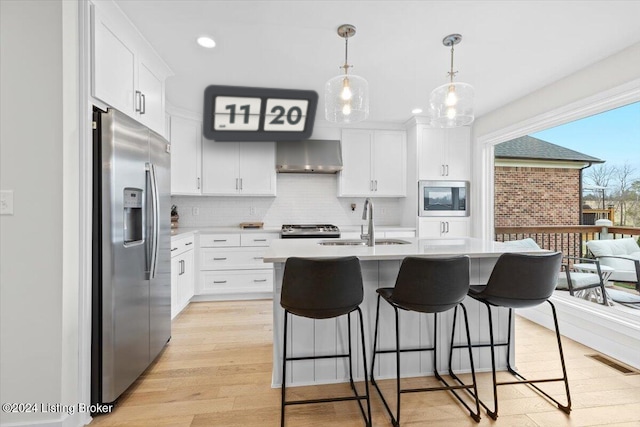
11:20
